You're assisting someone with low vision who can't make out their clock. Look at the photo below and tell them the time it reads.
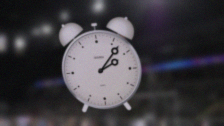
2:07
